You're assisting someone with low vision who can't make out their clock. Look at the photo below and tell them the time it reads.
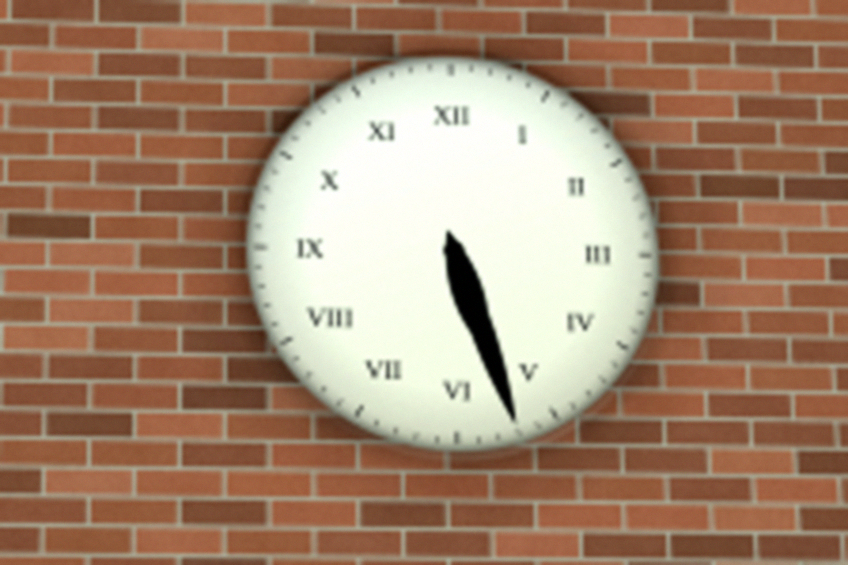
5:27
